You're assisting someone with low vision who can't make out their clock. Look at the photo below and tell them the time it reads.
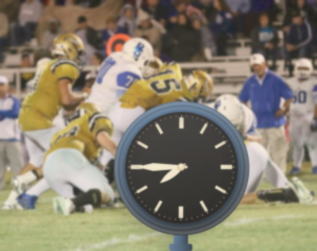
7:45
